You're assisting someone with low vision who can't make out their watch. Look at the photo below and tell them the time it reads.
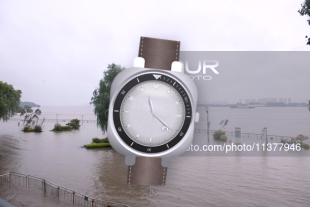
11:21
